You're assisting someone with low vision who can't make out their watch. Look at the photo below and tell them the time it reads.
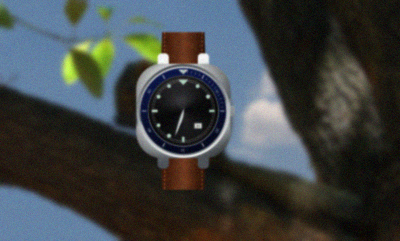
6:33
